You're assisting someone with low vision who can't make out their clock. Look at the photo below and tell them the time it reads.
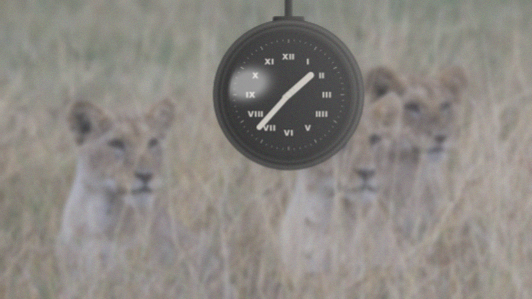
1:37
